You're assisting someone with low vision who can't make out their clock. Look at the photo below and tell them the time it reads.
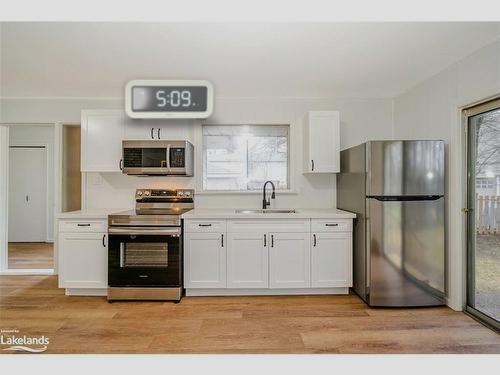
5:09
